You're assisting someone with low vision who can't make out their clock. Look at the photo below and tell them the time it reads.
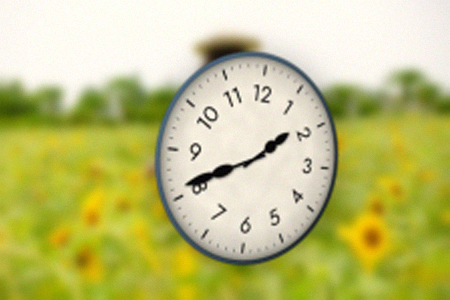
1:41
